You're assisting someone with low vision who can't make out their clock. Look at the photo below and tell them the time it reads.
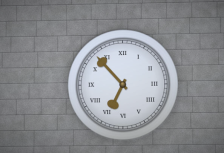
6:53
